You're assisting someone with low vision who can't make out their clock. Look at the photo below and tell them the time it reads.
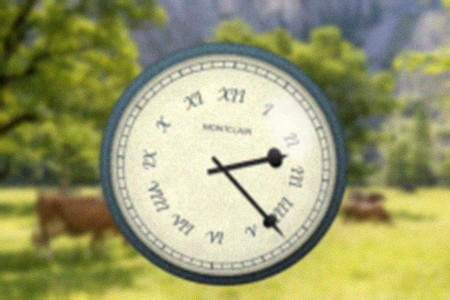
2:22
